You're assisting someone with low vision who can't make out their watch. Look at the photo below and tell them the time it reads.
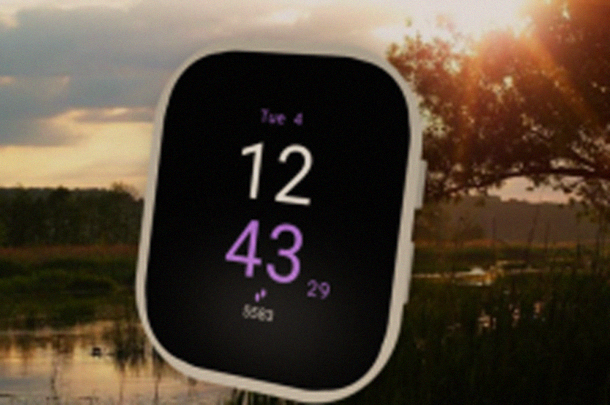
12:43
